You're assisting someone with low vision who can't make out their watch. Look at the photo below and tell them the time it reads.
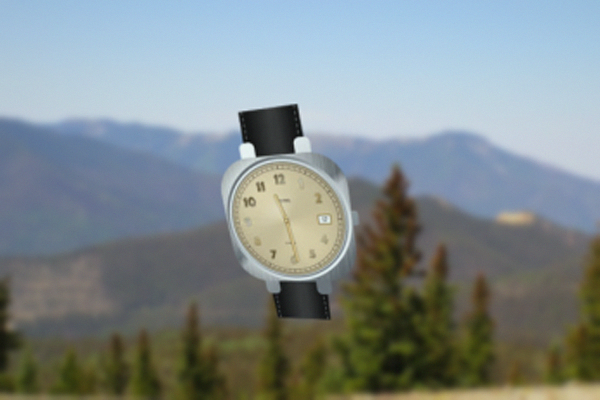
11:29
